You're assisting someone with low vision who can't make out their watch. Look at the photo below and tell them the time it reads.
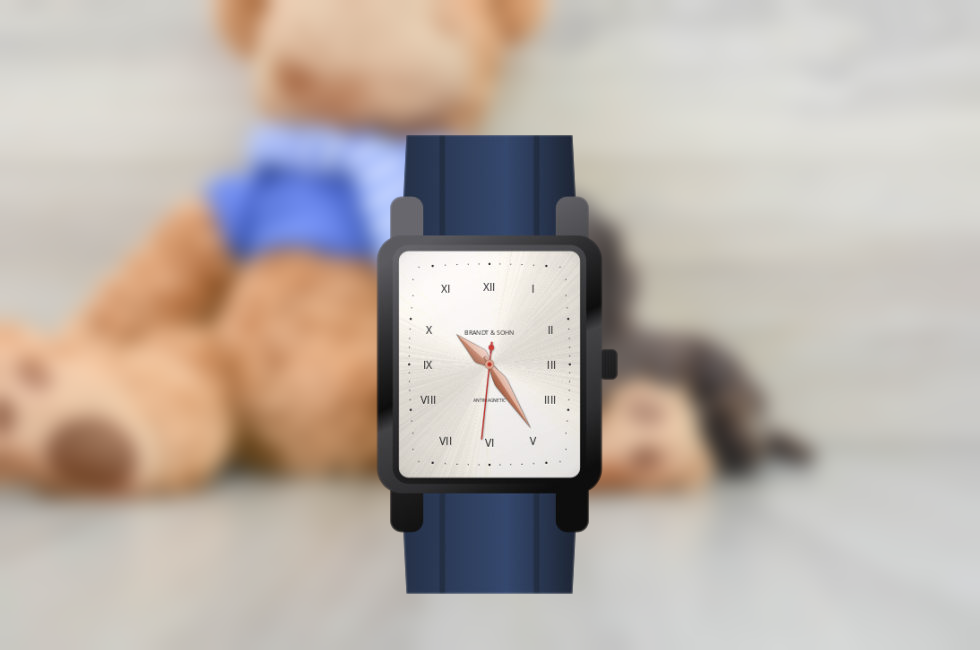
10:24:31
